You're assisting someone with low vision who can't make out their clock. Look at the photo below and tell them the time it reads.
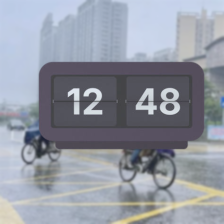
12:48
